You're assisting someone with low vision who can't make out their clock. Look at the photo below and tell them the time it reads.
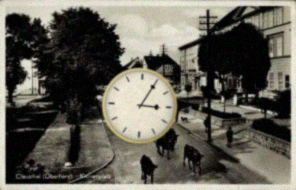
3:05
